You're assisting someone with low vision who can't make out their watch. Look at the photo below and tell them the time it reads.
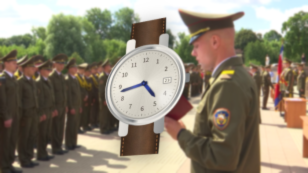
4:43
